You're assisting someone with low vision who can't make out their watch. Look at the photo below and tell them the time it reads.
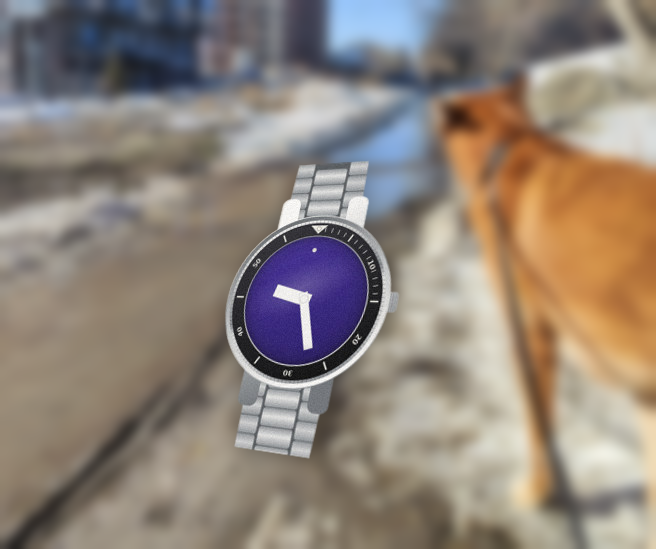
9:27
